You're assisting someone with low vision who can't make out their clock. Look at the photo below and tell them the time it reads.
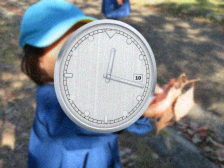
12:17
